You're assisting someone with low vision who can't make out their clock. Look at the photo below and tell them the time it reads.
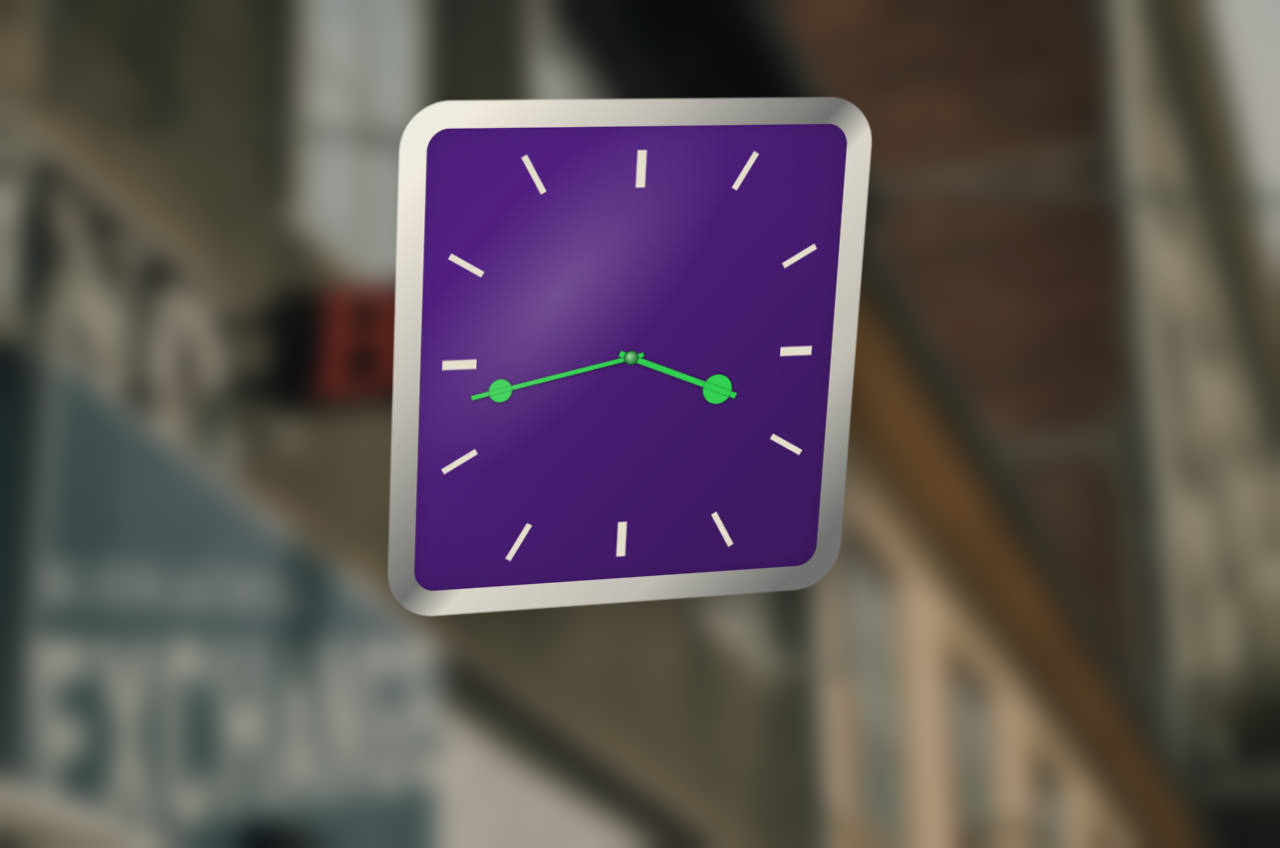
3:43
